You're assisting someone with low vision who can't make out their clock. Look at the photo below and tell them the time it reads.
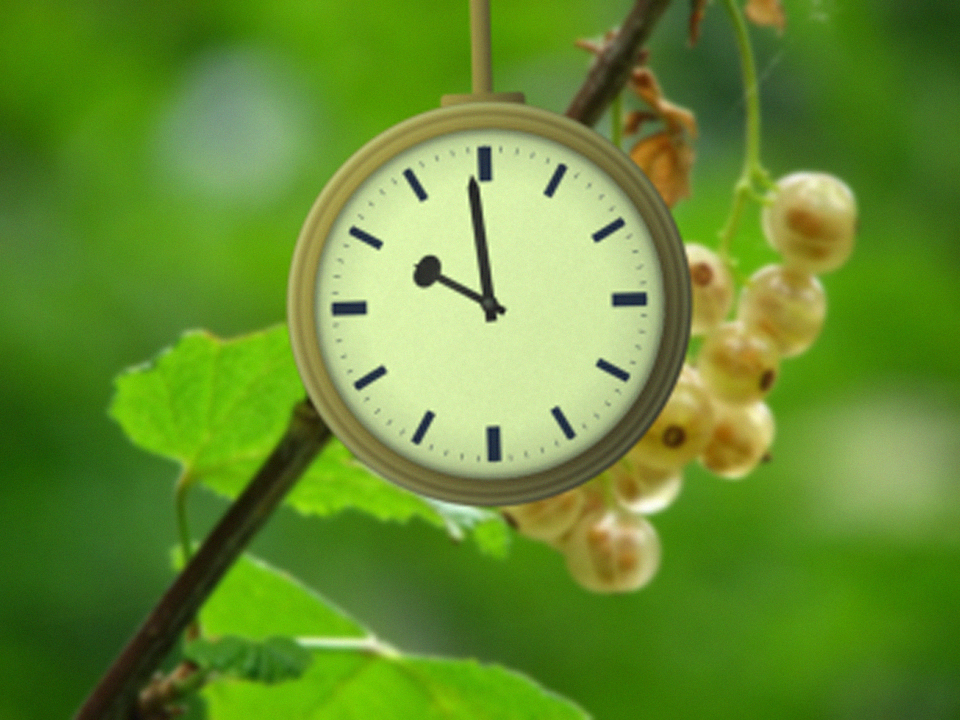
9:59
